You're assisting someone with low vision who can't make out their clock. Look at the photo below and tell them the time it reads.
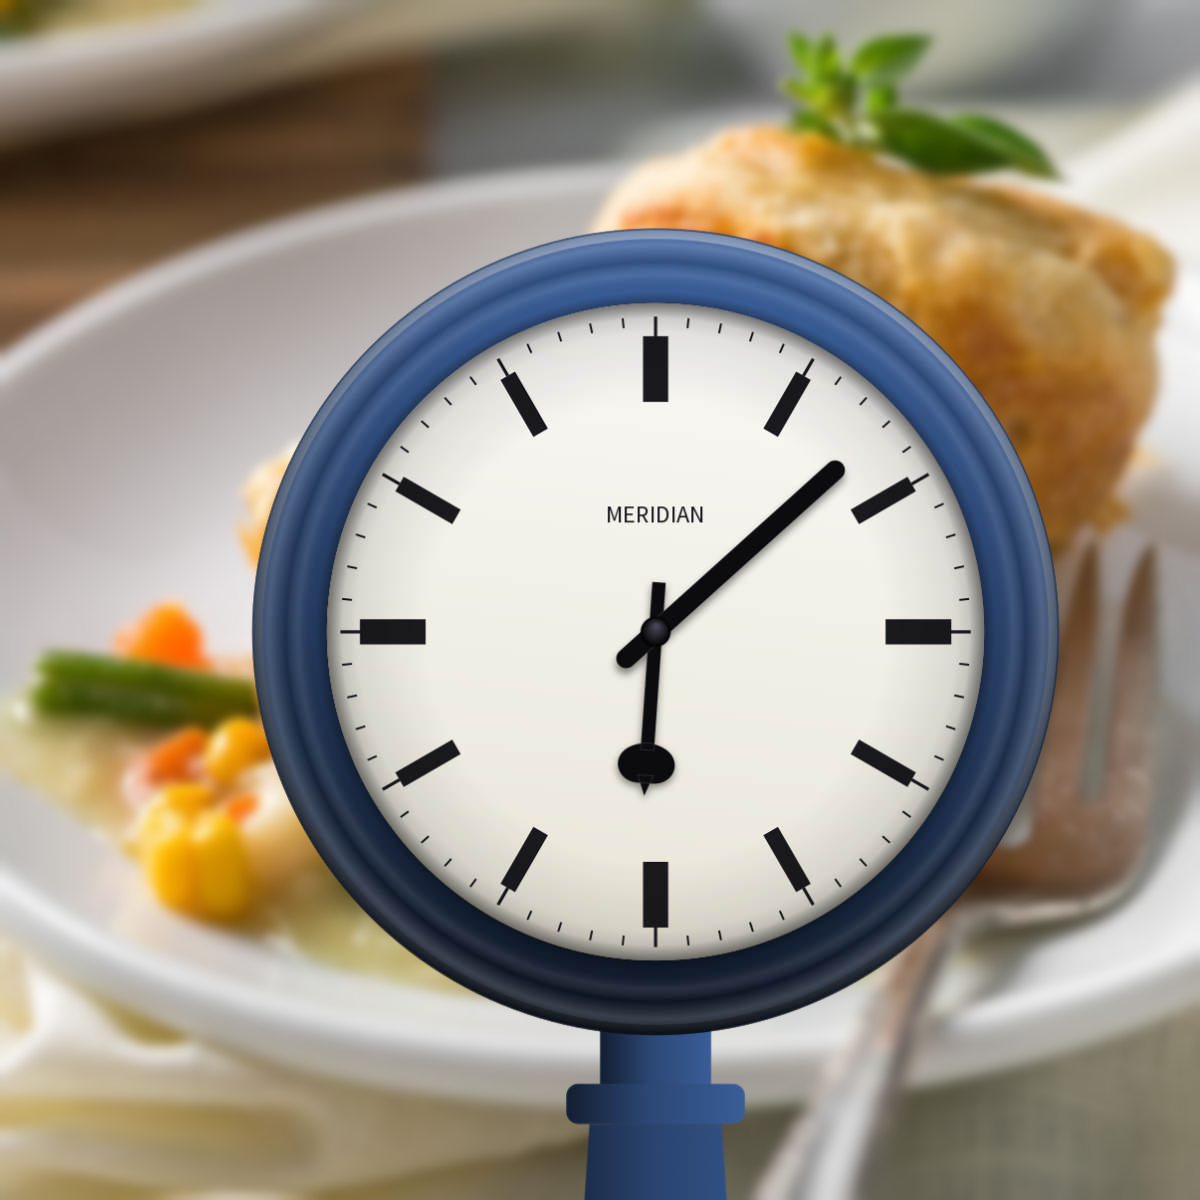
6:08
